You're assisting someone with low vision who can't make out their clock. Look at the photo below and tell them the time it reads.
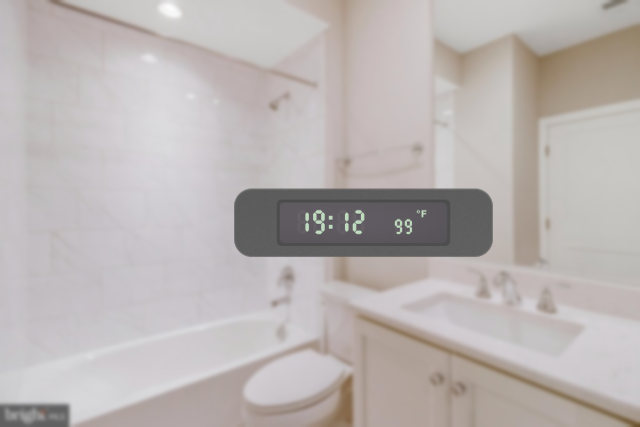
19:12
